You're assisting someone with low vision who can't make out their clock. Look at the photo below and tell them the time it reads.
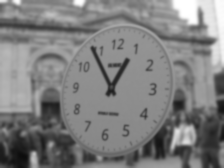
12:54
